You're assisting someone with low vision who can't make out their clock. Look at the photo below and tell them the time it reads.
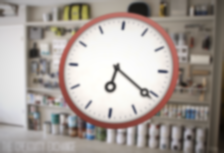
6:21
